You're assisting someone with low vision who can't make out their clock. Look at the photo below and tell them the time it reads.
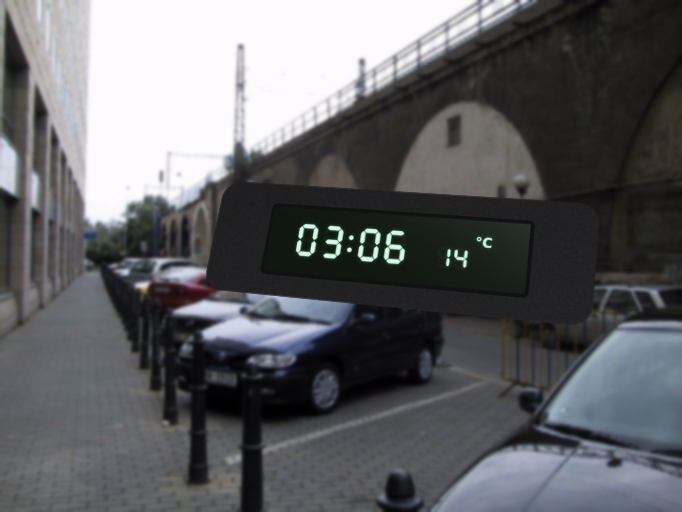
3:06
